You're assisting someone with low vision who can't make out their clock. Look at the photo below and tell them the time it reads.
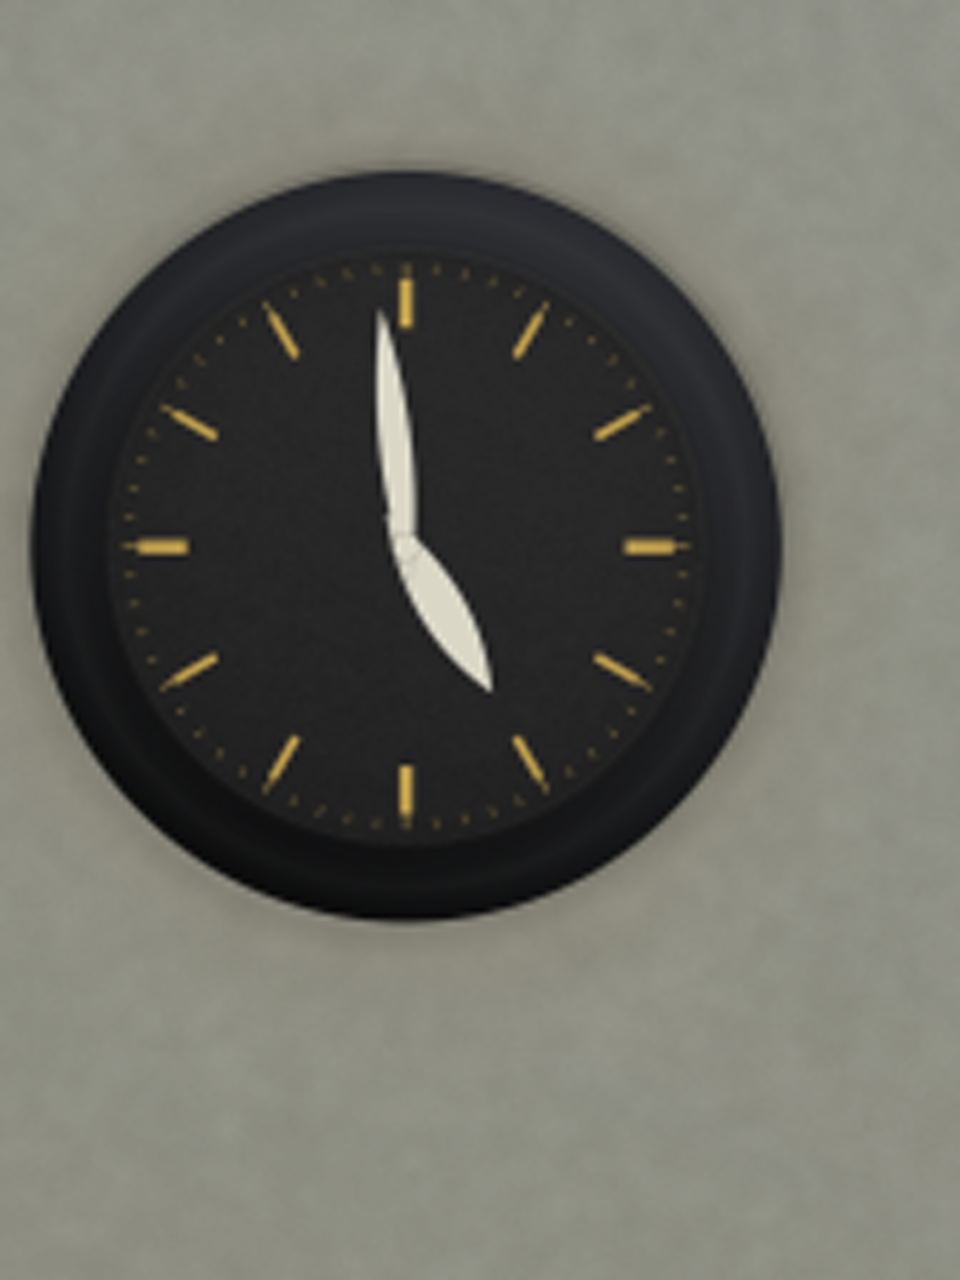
4:59
